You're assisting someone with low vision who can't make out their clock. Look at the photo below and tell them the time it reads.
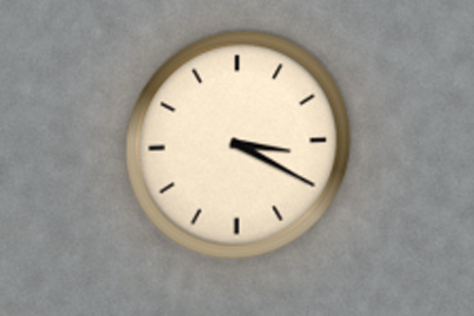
3:20
